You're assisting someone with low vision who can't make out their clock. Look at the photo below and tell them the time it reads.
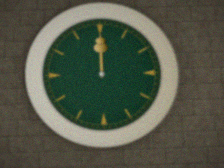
12:00
